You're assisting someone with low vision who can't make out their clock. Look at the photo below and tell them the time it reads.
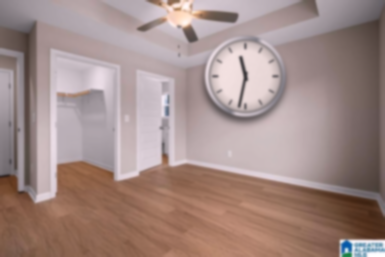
11:32
